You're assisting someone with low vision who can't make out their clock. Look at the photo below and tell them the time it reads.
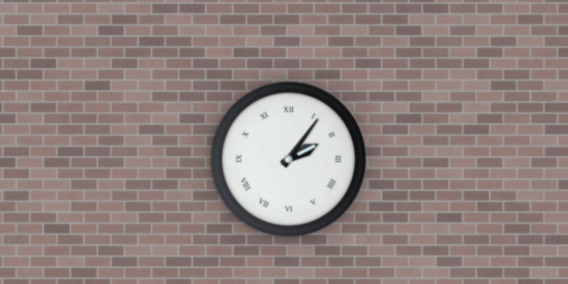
2:06
